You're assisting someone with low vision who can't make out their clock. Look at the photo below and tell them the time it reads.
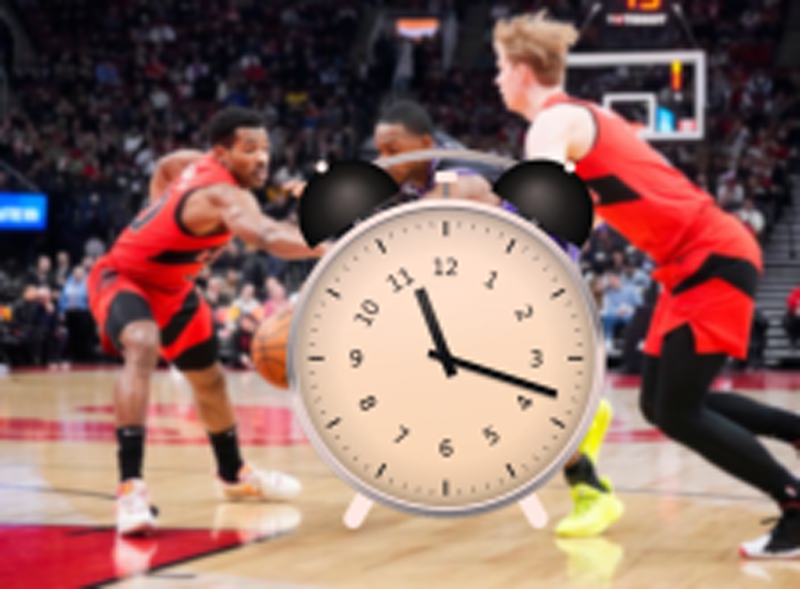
11:18
